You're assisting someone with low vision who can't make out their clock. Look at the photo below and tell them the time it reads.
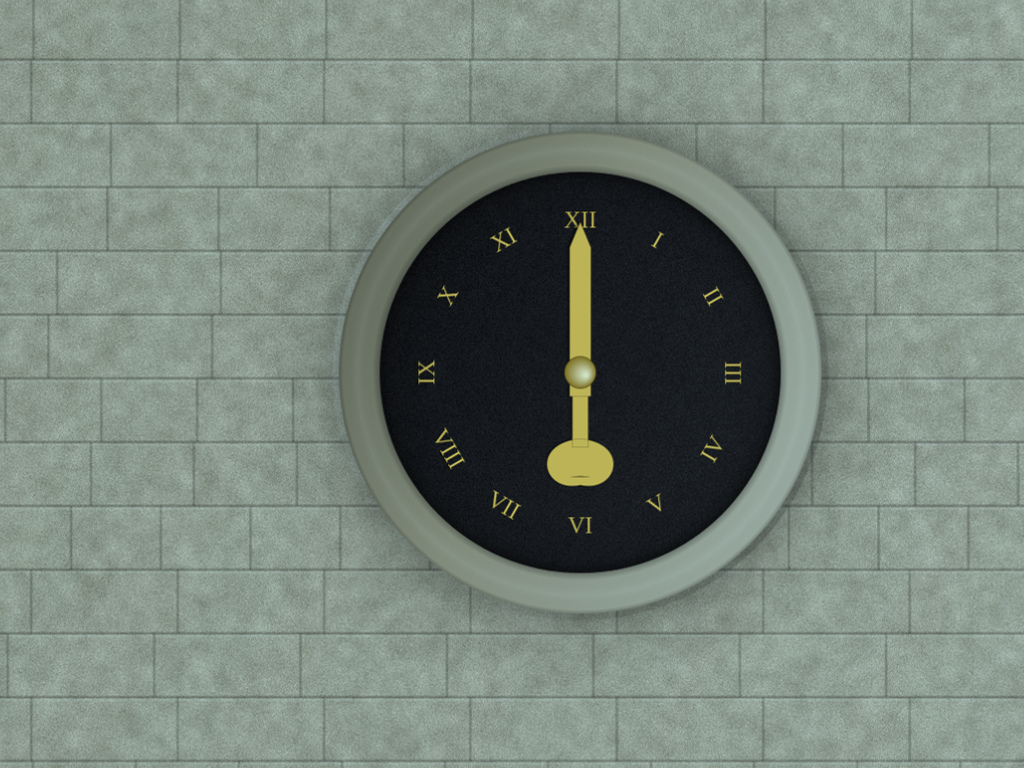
6:00
